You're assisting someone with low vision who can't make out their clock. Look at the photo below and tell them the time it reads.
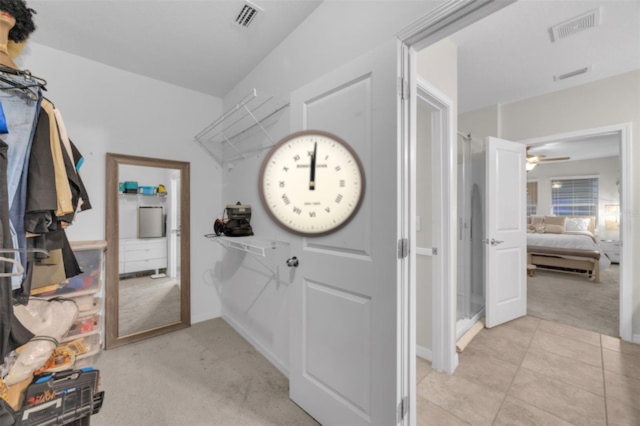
12:01
